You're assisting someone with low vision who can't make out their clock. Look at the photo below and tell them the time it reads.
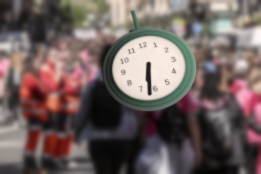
6:32
